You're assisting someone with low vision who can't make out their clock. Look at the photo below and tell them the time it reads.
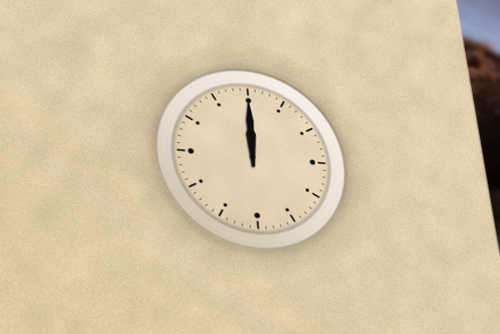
12:00
